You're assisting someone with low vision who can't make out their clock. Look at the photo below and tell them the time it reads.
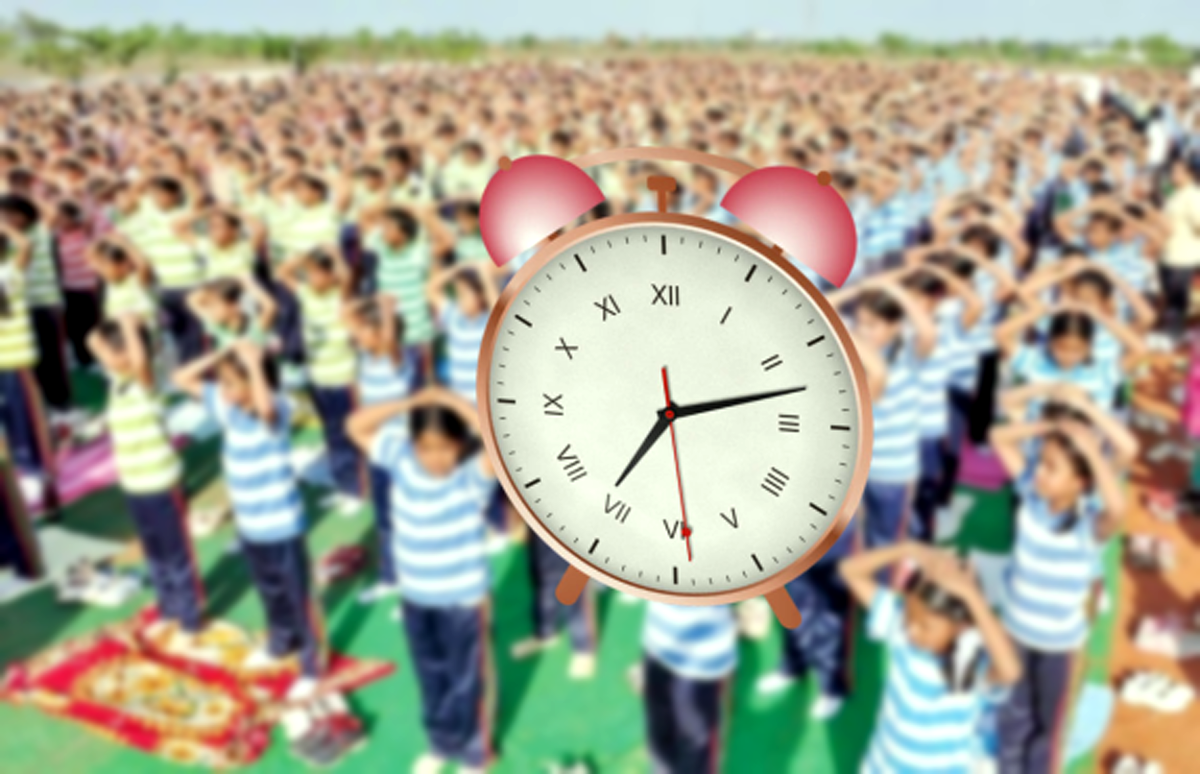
7:12:29
